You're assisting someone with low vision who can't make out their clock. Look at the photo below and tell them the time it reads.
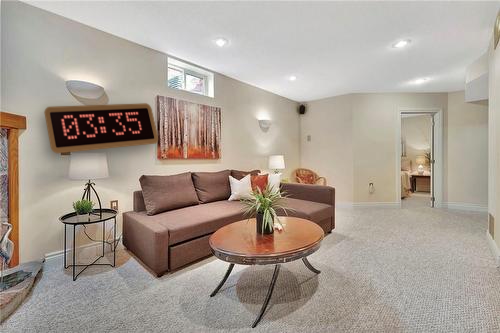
3:35
